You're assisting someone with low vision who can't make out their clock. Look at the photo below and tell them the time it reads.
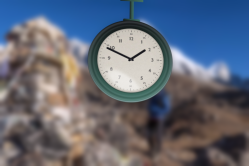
1:49
